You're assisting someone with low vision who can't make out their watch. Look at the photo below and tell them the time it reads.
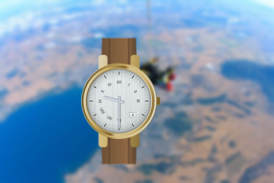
9:30
